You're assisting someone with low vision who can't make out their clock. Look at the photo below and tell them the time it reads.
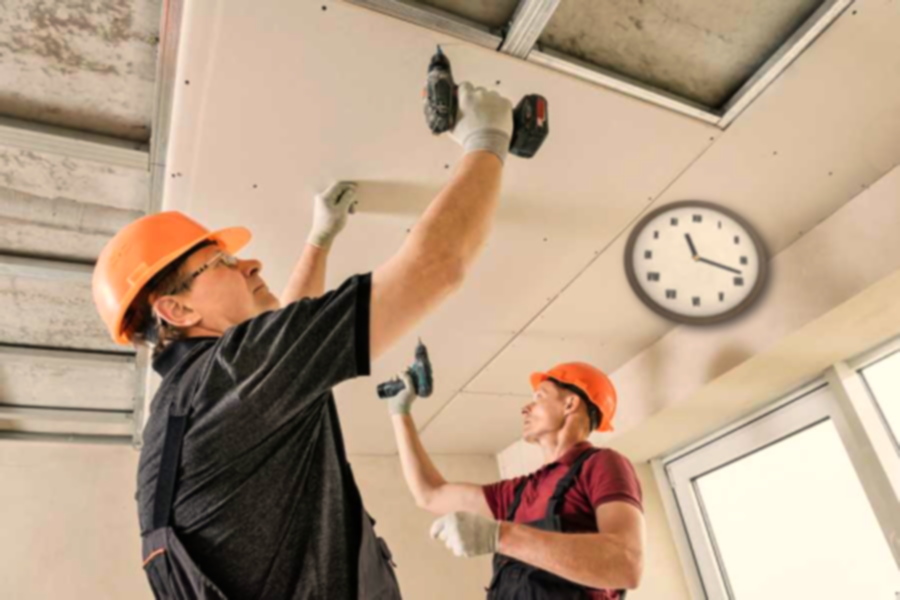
11:18
